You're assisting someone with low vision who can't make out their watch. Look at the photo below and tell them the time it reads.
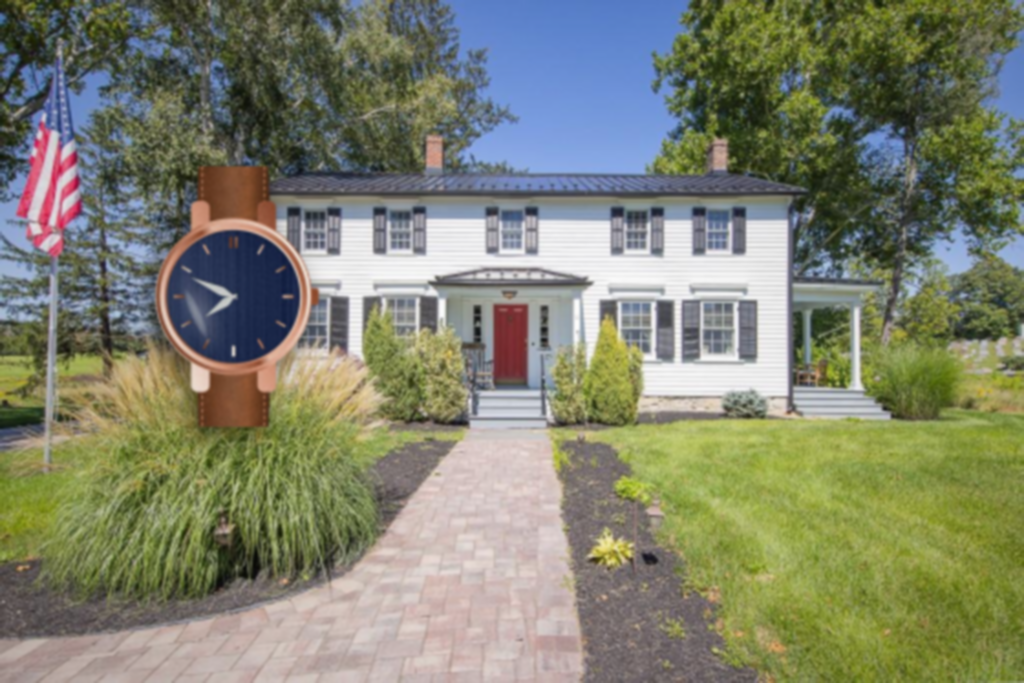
7:49
